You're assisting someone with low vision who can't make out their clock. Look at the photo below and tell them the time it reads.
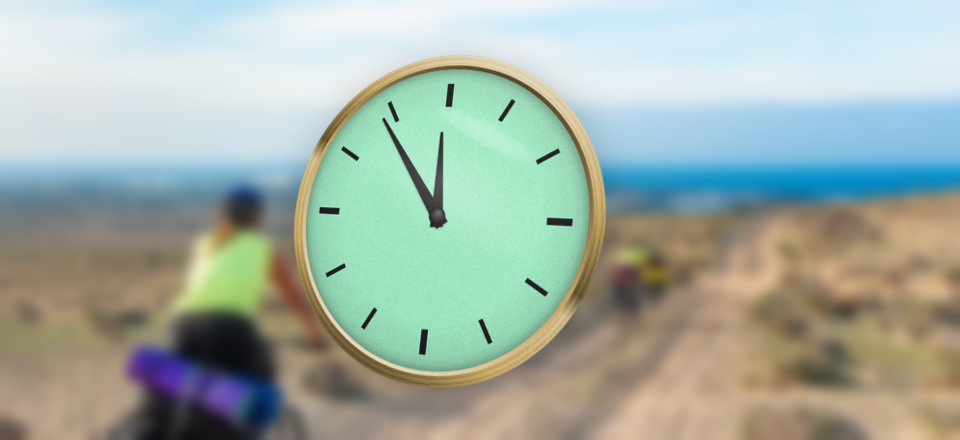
11:54
